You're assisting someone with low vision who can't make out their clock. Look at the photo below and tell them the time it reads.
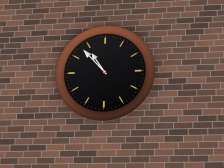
10:53
